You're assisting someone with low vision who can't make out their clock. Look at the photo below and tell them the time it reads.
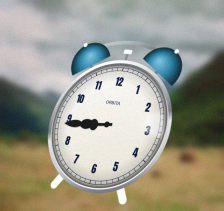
8:44
